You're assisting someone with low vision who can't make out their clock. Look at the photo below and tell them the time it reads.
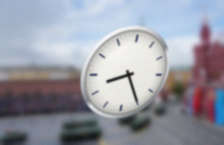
8:25
